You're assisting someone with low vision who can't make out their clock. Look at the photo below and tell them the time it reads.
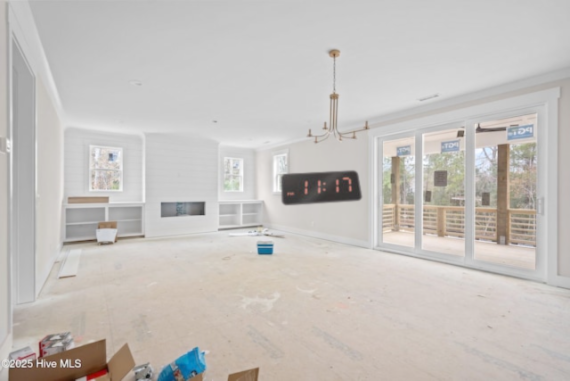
11:17
